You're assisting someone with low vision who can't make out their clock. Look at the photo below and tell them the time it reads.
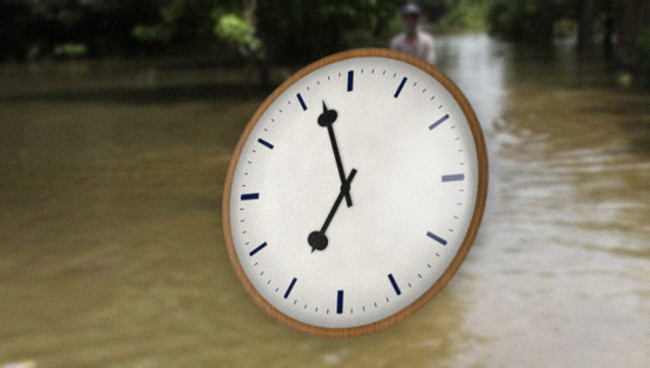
6:57
